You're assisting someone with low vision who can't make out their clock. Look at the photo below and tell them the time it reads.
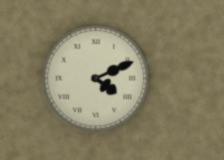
4:11
